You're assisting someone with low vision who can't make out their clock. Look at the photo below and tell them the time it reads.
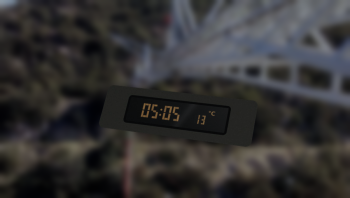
5:05
